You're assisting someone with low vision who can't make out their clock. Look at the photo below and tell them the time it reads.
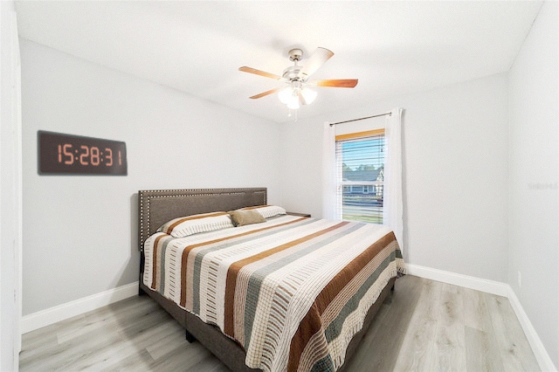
15:28:31
